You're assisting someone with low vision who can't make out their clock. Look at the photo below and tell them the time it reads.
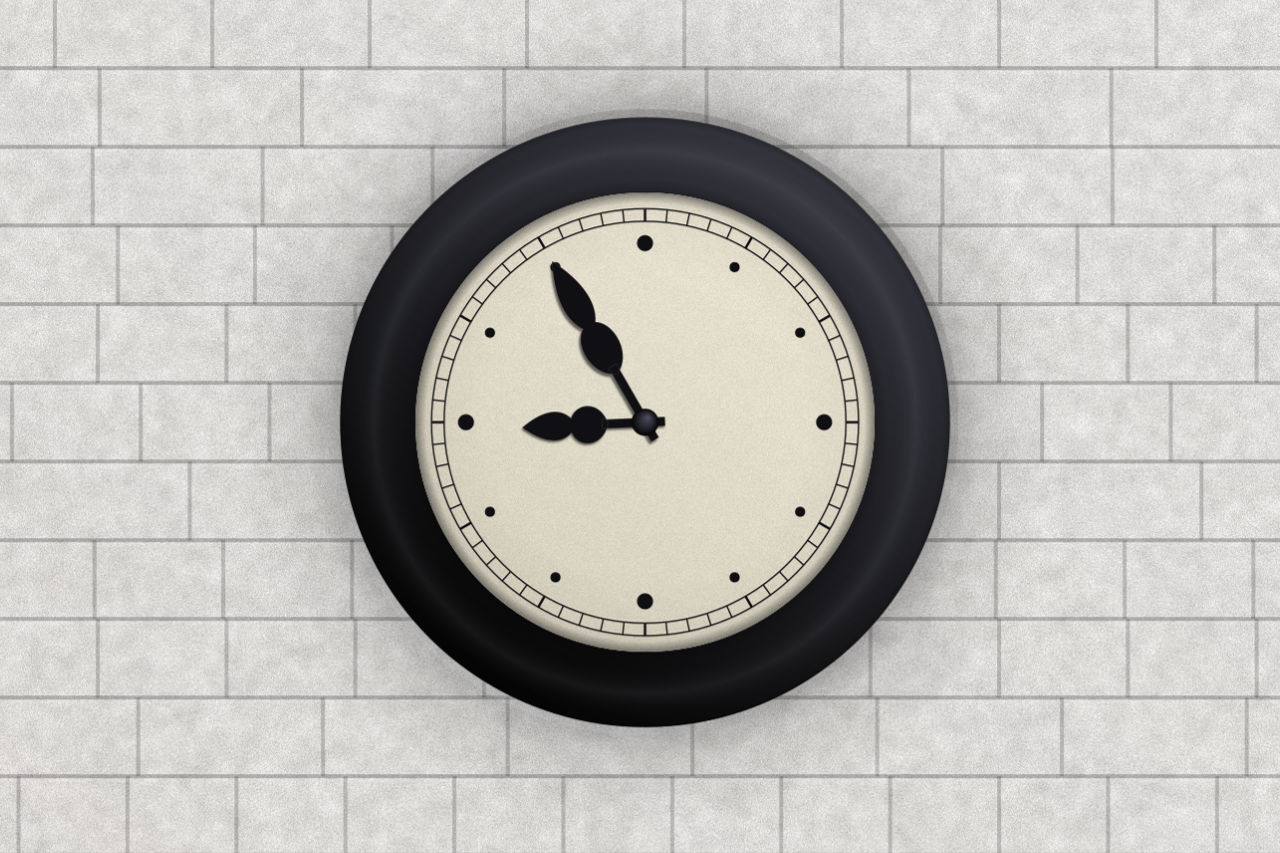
8:55
